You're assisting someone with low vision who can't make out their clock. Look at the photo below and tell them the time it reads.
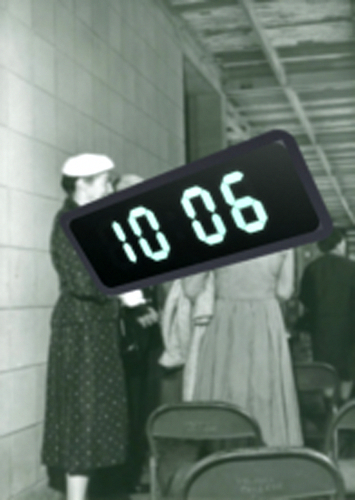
10:06
